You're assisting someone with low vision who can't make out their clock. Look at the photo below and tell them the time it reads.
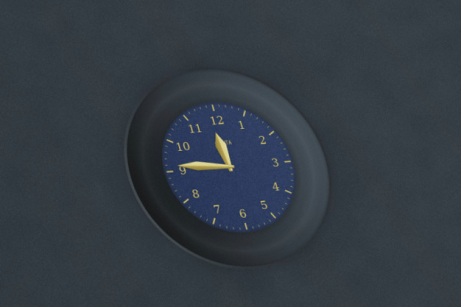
11:46
